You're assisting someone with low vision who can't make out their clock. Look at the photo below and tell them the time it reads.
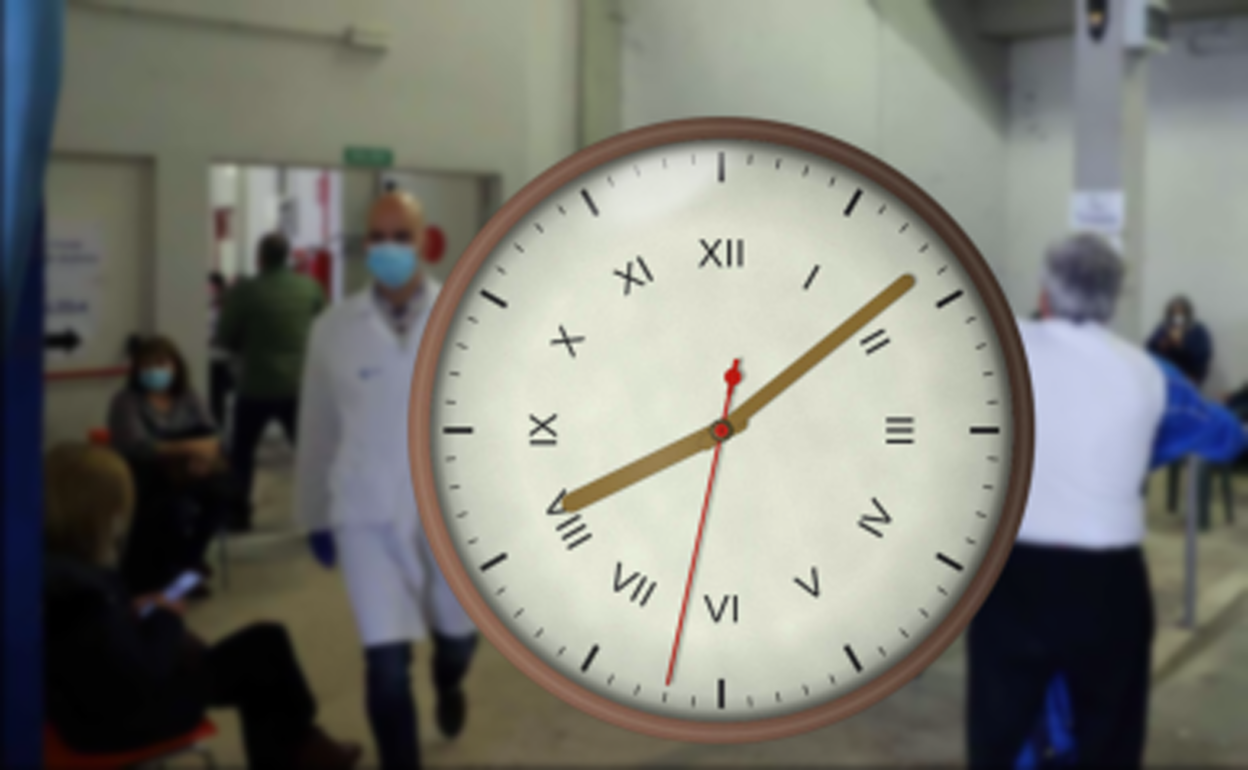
8:08:32
